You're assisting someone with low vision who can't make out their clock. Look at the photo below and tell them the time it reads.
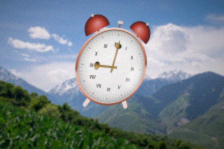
9:01
